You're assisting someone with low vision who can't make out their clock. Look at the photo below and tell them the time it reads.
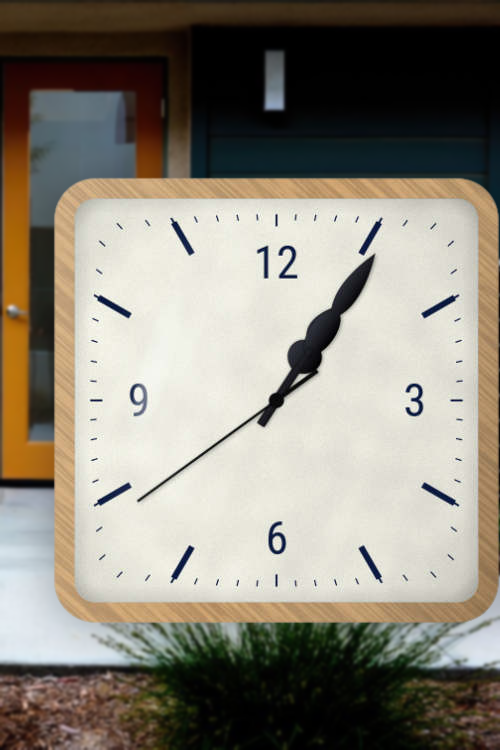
1:05:39
